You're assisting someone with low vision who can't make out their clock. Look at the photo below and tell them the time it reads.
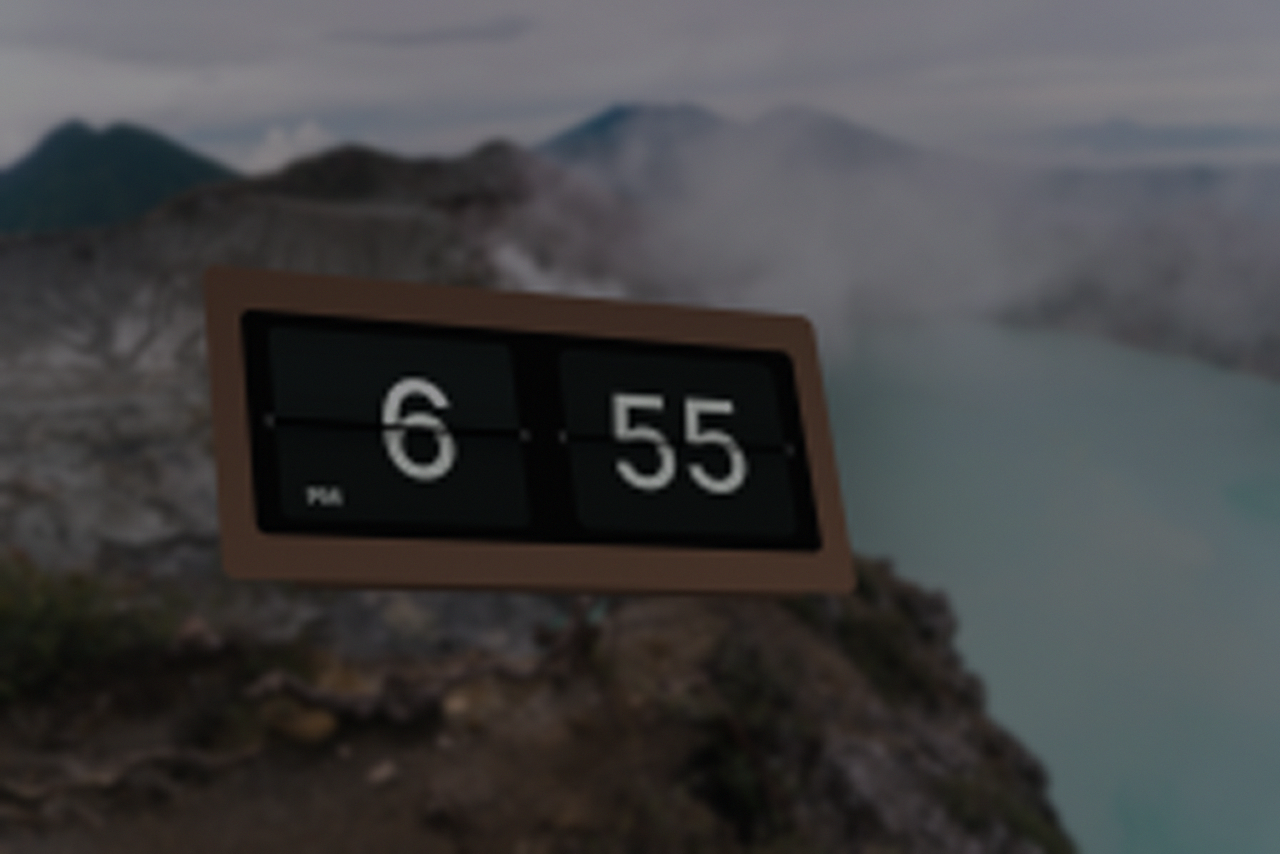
6:55
